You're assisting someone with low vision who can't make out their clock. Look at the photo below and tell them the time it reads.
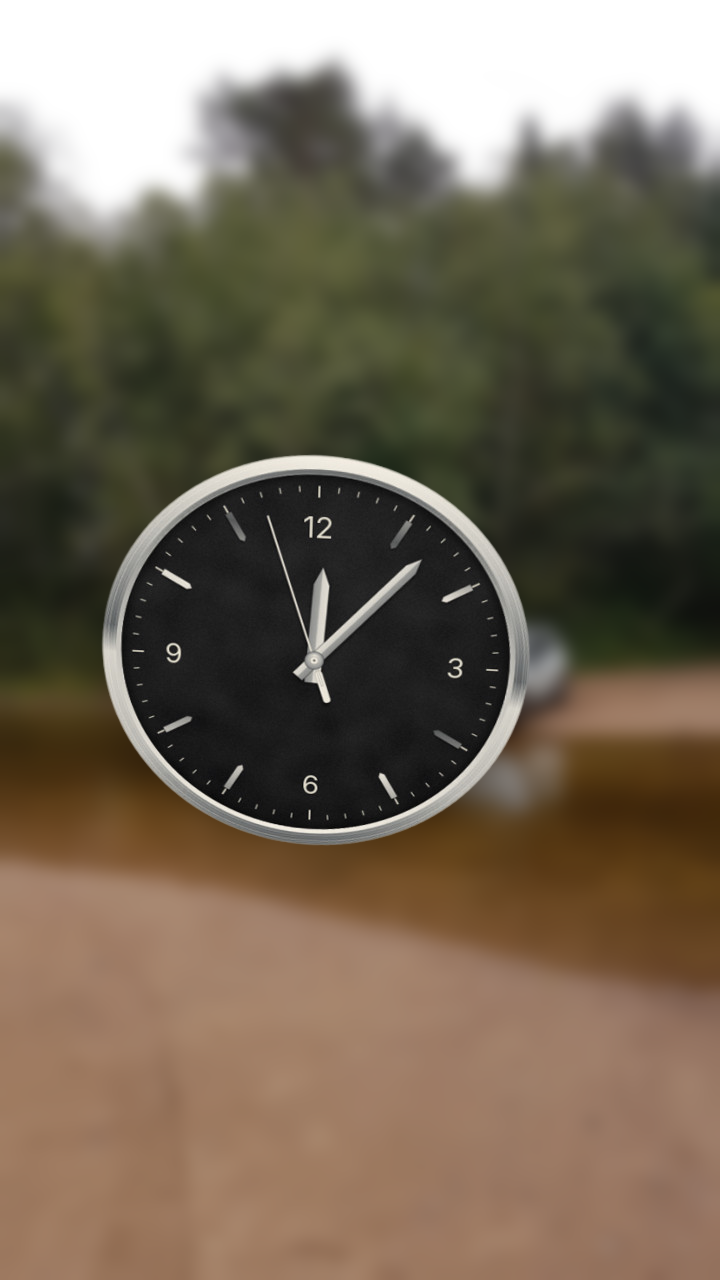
12:06:57
